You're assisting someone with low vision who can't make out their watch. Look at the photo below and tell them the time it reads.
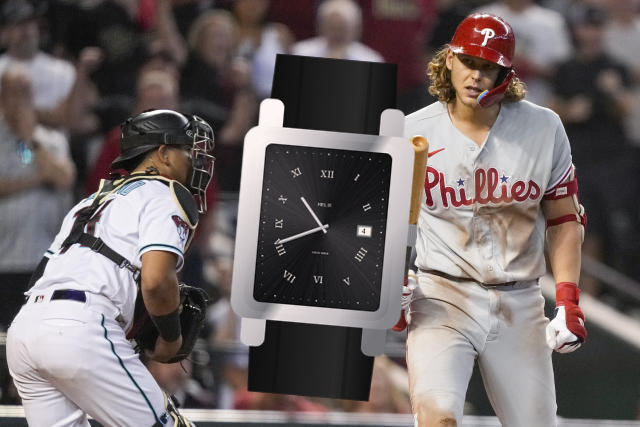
10:41
